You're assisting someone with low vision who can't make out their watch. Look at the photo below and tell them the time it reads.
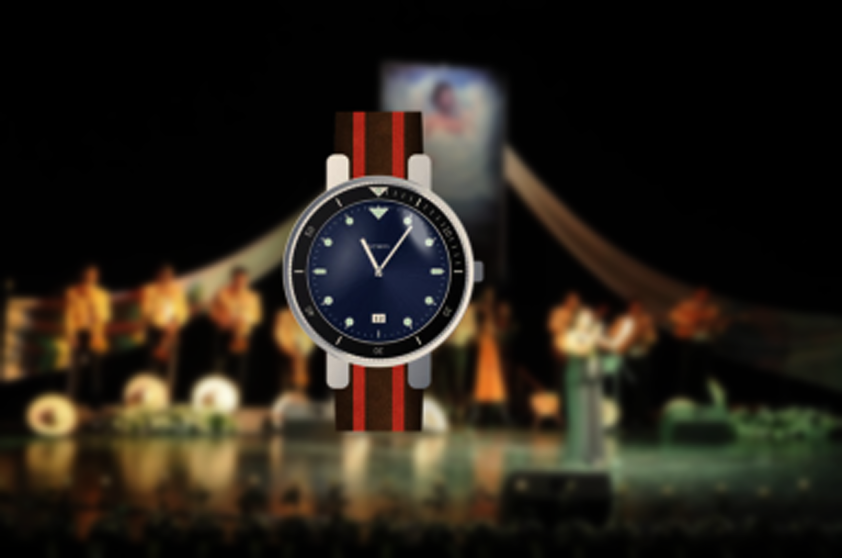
11:06
